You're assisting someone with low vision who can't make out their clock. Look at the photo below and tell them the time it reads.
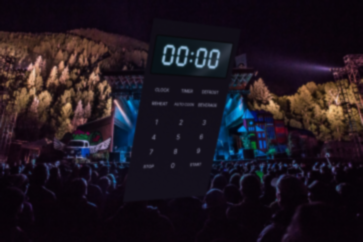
0:00
